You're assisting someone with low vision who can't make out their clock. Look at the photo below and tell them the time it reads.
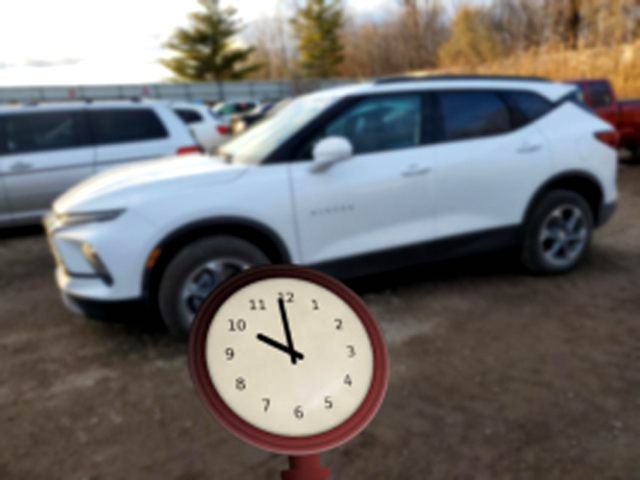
9:59
